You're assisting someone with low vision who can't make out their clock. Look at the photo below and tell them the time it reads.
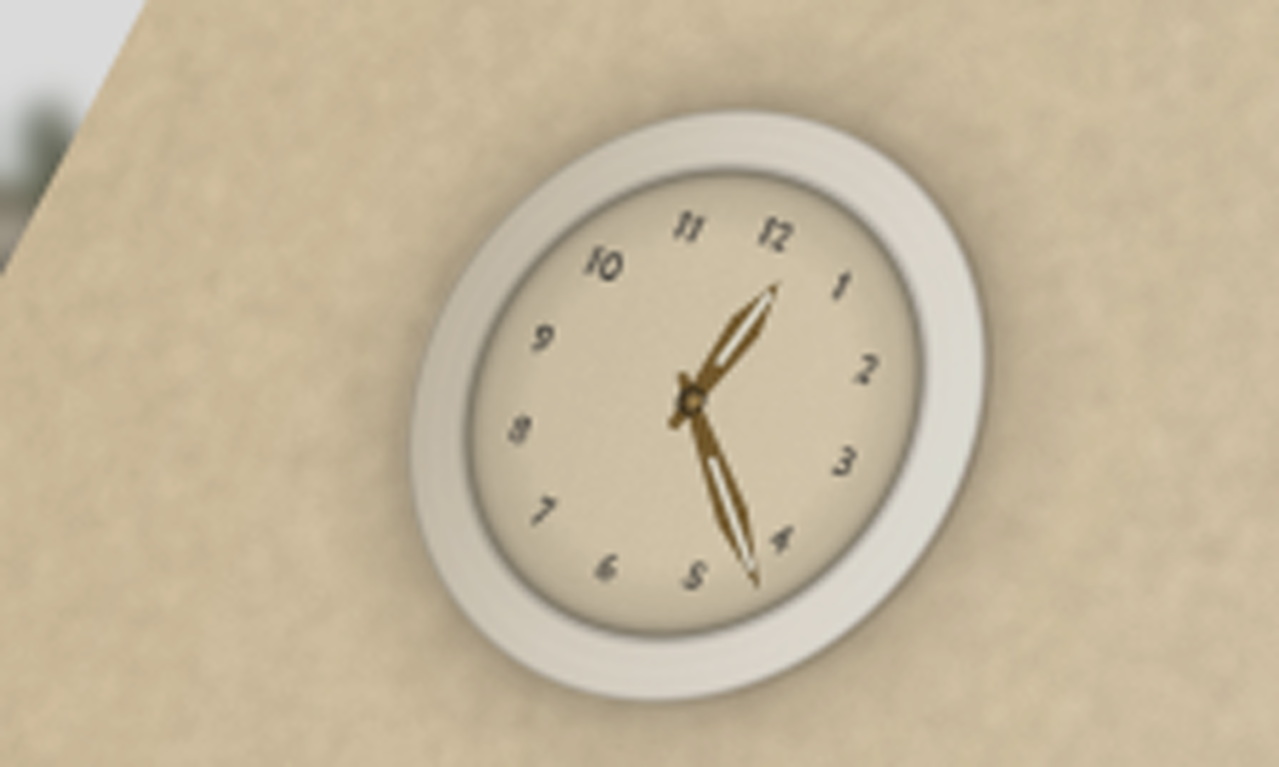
12:22
